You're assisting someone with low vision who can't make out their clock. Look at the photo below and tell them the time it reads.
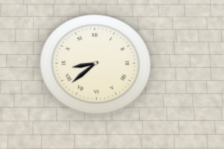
8:38
